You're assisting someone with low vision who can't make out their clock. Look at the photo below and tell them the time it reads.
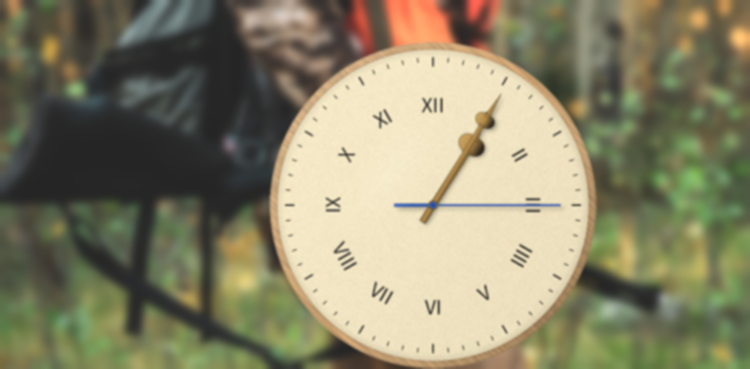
1:05:15
